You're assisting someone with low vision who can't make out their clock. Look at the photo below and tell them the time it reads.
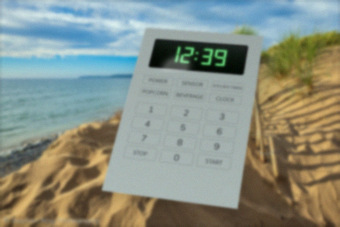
12:39
